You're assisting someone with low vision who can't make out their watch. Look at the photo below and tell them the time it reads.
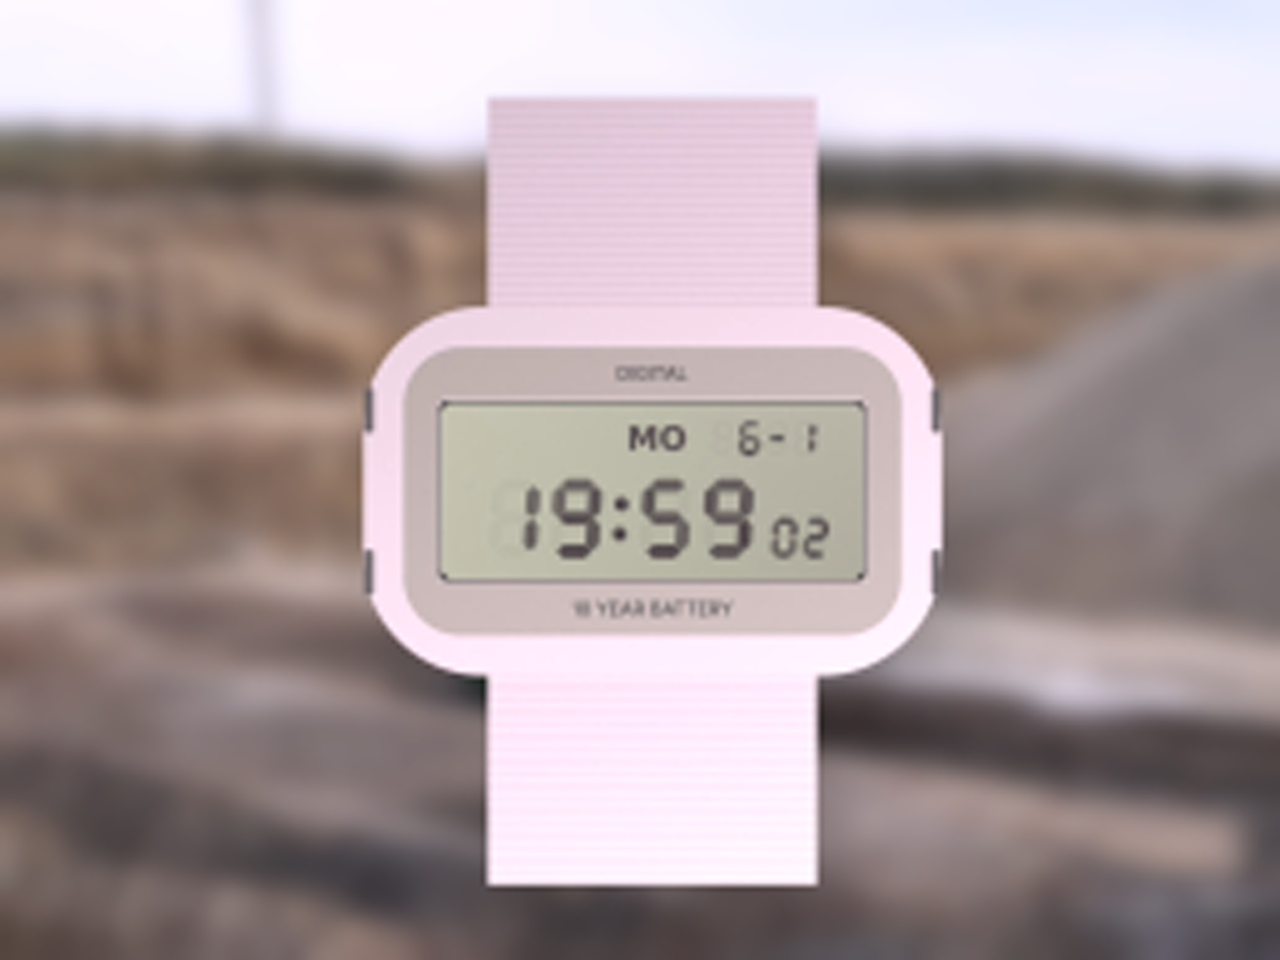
19:59:02
